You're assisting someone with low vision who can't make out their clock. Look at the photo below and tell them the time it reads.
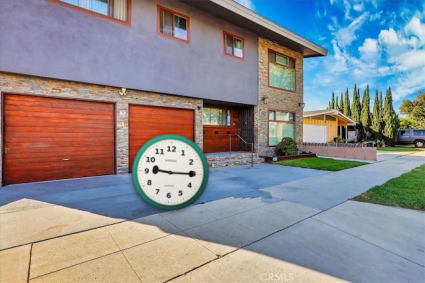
9:15
